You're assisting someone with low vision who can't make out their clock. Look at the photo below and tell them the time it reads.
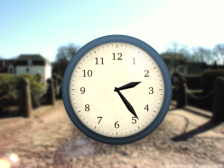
2:24
